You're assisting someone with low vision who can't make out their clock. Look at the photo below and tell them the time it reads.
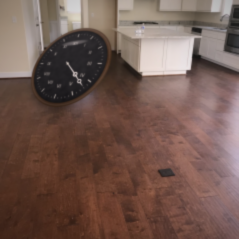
4:22
